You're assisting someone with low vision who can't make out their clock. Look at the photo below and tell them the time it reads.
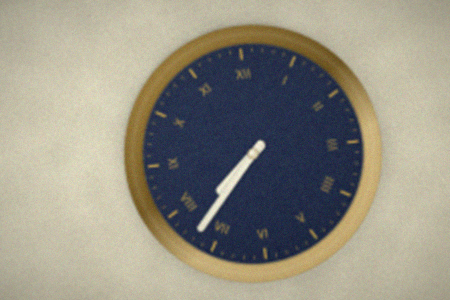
7:37
